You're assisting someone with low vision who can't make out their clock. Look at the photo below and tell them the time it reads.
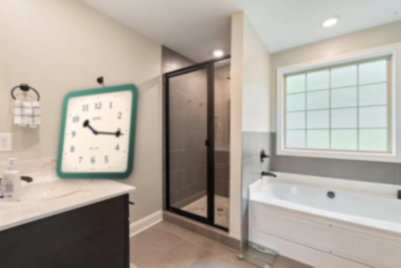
10:16
